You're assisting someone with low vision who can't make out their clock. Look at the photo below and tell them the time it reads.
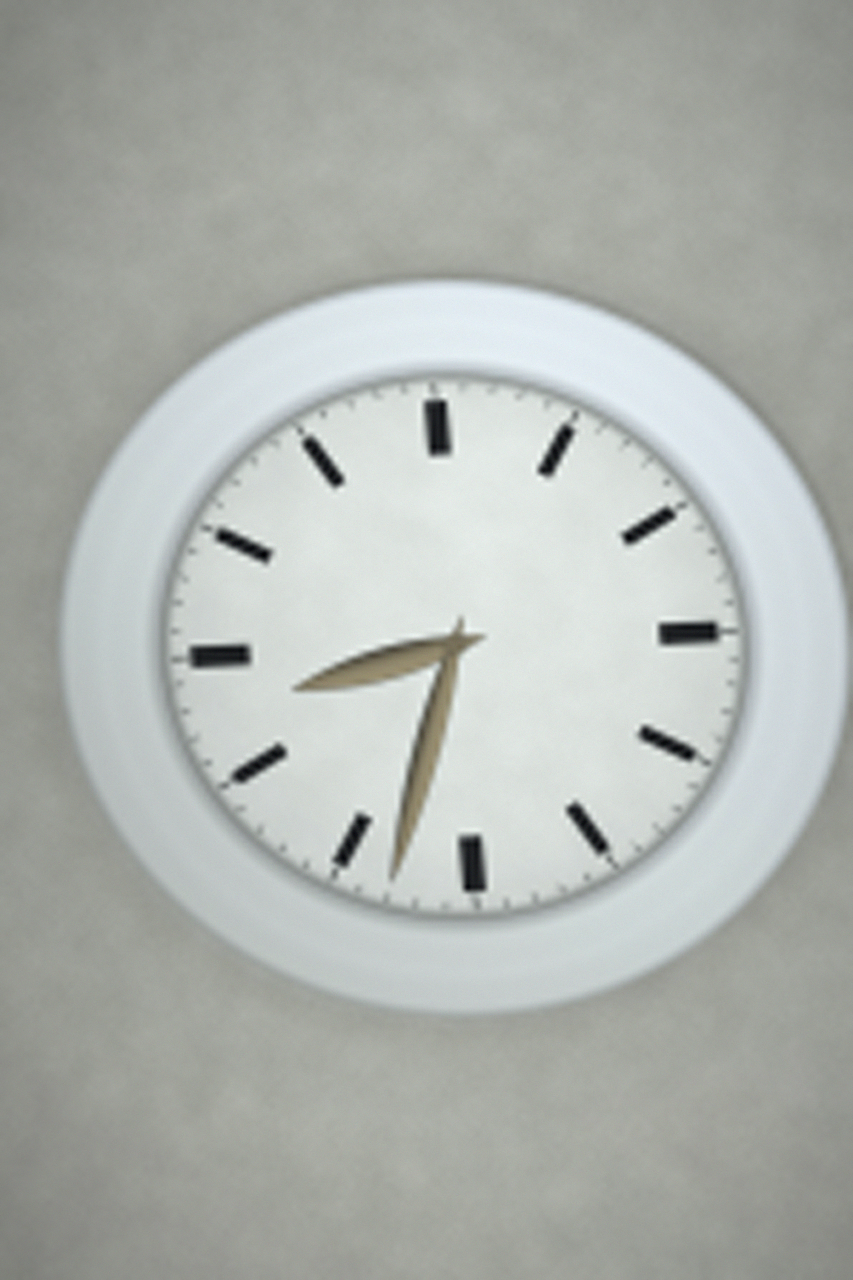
8:33
